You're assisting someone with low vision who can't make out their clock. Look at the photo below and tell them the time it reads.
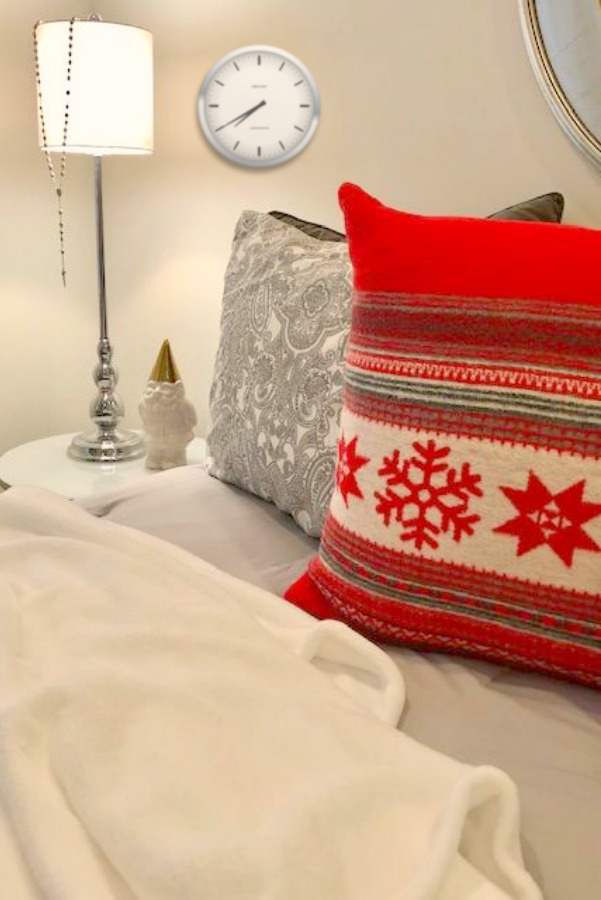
7:40
